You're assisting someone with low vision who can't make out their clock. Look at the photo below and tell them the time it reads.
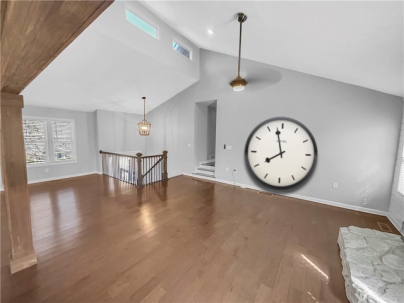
7:58
